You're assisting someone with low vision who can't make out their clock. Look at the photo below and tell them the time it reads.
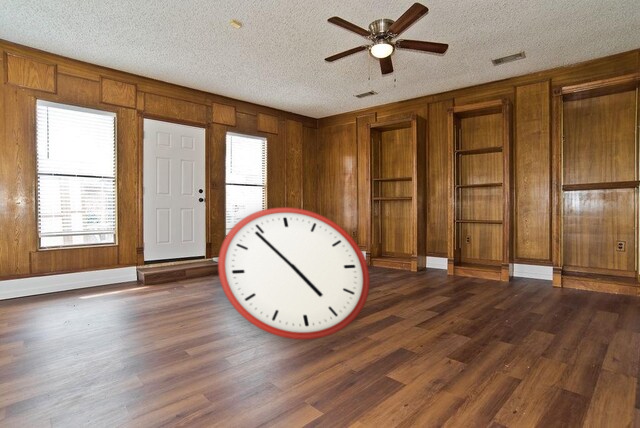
4:54
